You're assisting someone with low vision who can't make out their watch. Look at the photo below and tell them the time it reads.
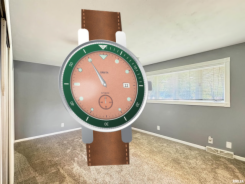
10:55
